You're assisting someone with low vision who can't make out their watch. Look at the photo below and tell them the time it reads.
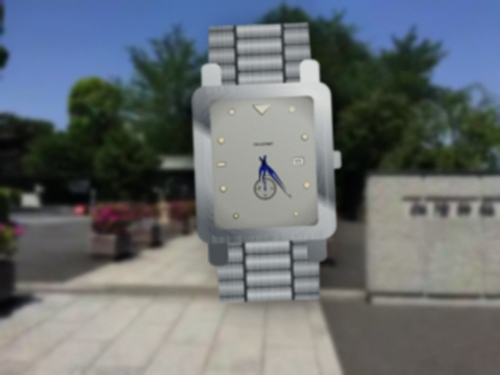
6:24
